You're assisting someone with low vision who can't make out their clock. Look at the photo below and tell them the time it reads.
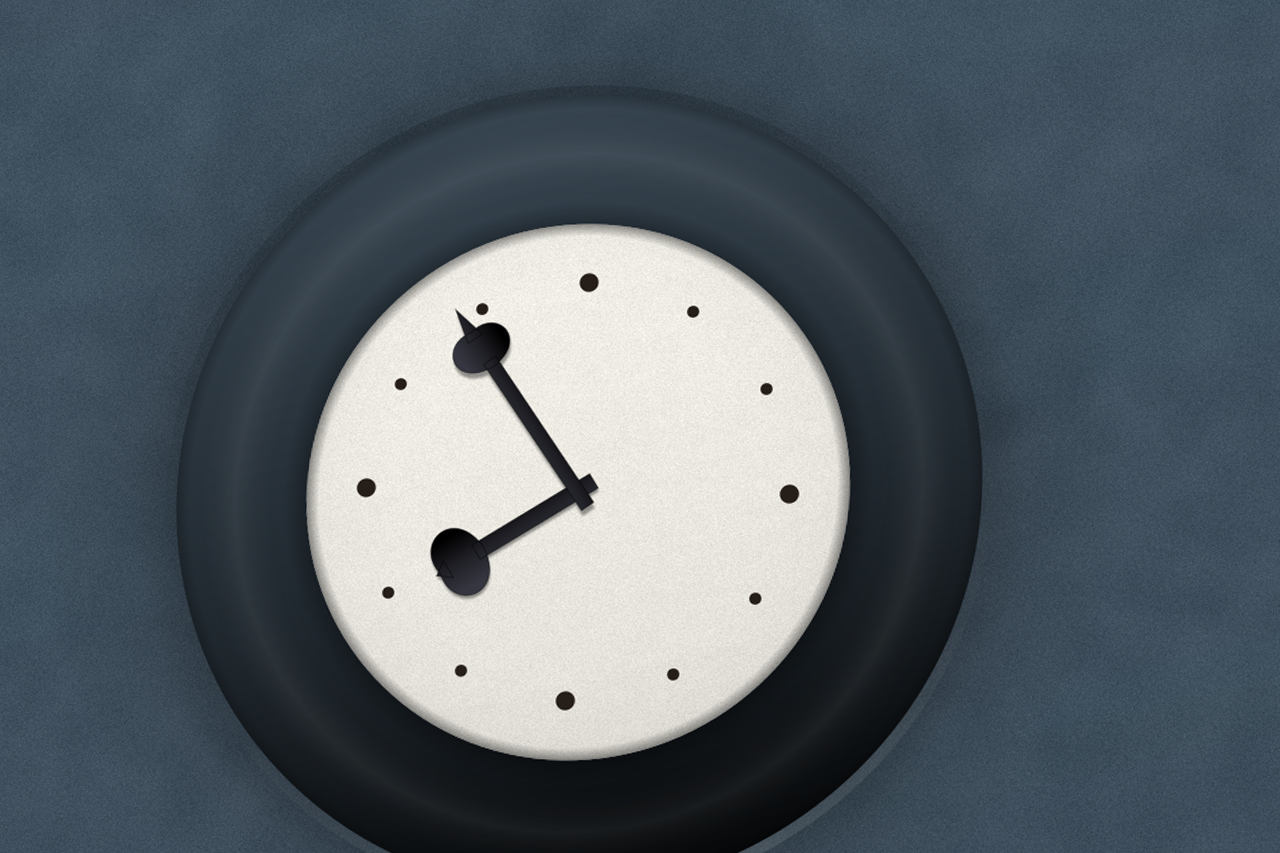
7:54
